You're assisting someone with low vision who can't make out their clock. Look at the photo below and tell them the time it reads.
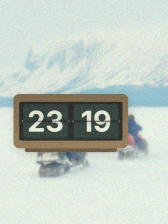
23:19
